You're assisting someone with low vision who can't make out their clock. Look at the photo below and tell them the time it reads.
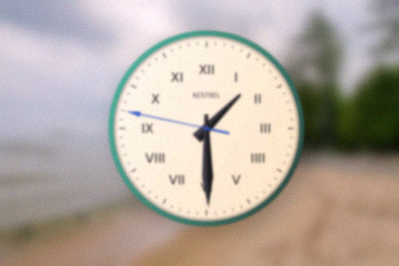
1:29:47
